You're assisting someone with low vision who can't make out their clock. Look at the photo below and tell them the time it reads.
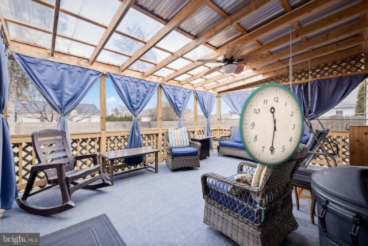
11:31
